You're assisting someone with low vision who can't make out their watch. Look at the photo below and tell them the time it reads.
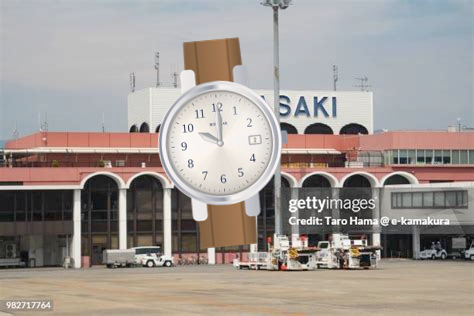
10:00
